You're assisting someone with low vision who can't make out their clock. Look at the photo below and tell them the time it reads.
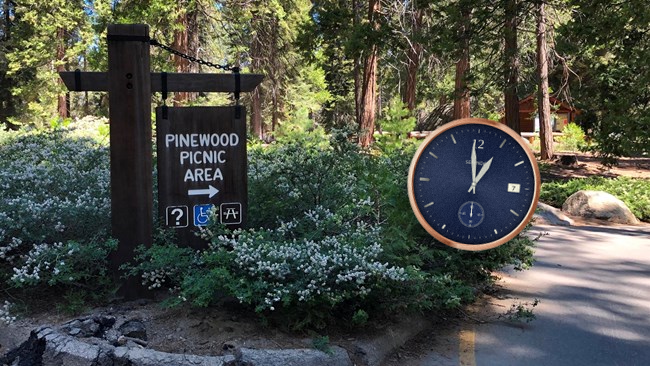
12:59
